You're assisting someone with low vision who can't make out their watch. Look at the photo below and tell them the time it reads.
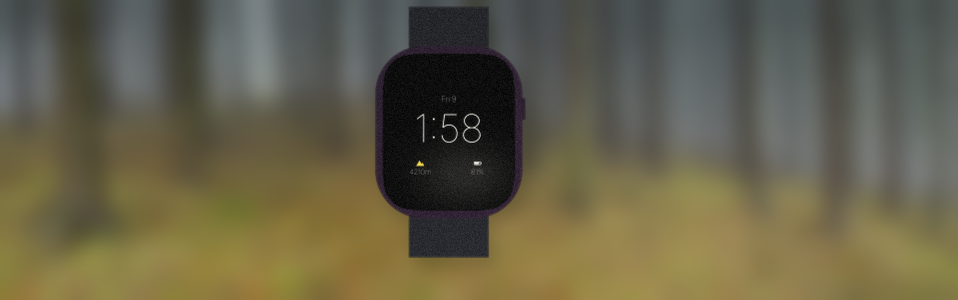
1:58
